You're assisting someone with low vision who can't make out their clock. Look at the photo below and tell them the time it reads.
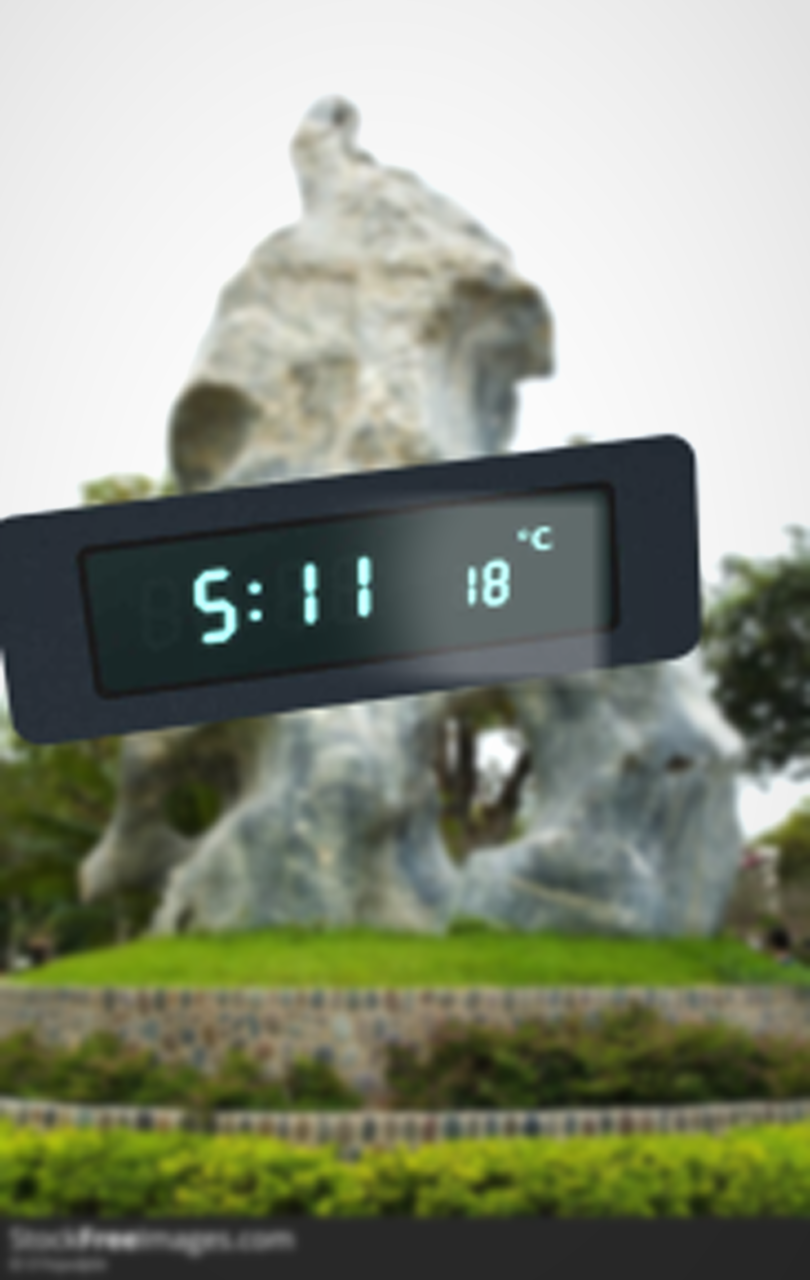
5:11
